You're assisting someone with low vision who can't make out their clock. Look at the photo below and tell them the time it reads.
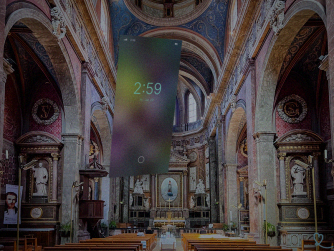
2:59
